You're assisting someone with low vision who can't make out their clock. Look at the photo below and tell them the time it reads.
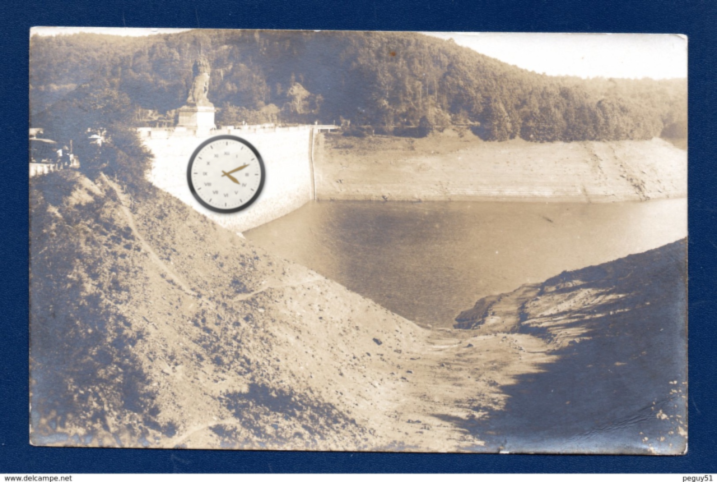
4:11
